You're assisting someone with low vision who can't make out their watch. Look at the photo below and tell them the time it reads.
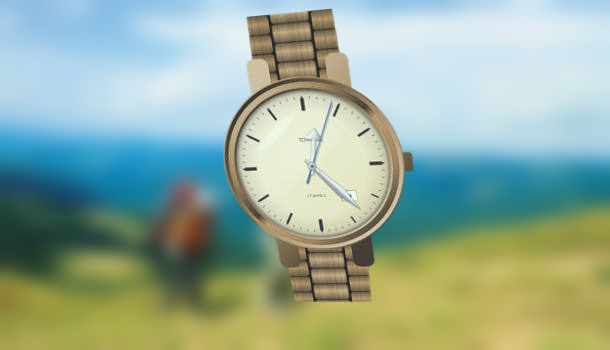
12:23:04
